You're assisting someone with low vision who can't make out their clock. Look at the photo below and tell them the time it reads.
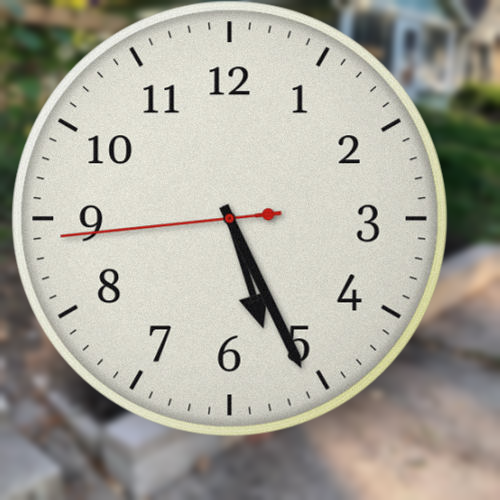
5:25:44
